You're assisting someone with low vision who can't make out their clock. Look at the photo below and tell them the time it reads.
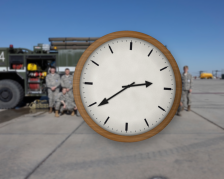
2:39
